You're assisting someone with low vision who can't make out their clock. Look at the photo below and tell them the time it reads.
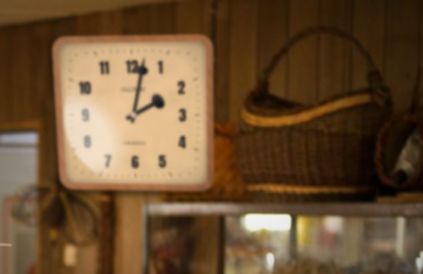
2:02
